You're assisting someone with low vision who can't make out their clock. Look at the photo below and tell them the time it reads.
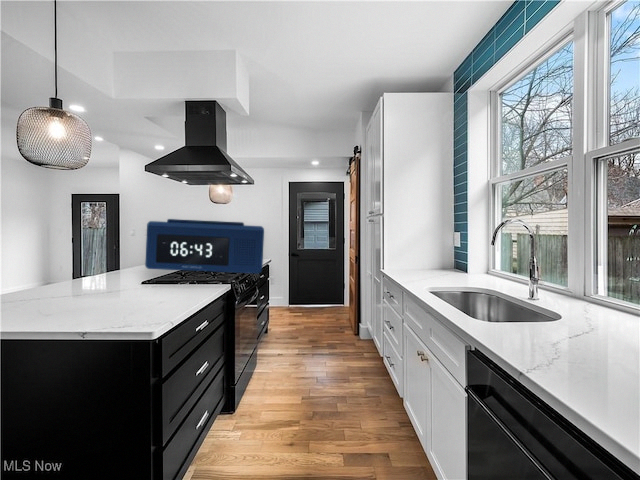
6:43
